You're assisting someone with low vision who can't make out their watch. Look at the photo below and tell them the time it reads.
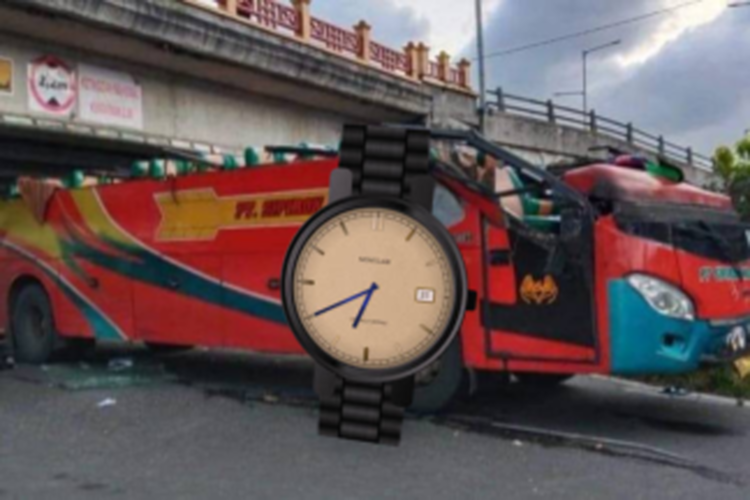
6:40
